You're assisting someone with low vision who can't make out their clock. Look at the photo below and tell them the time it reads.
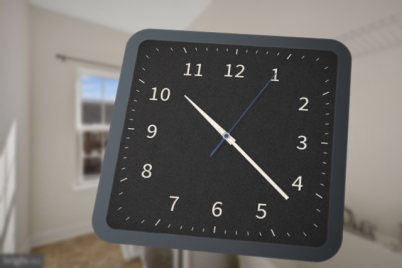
10:22:05
